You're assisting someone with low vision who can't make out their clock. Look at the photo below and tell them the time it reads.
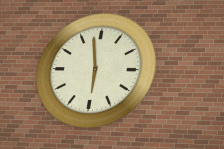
5:58
